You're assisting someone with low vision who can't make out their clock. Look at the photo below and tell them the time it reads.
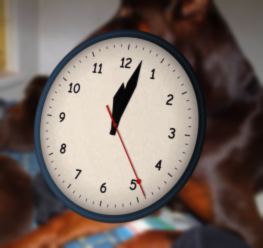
12:02:24
